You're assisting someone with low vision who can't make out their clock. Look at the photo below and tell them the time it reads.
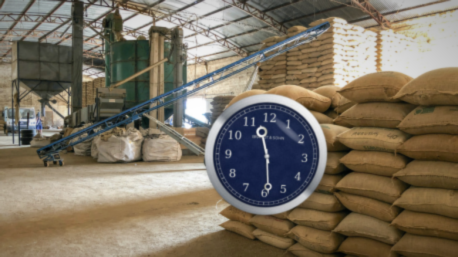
11:29
